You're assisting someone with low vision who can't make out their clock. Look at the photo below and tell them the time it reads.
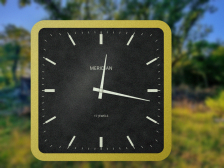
12:17
